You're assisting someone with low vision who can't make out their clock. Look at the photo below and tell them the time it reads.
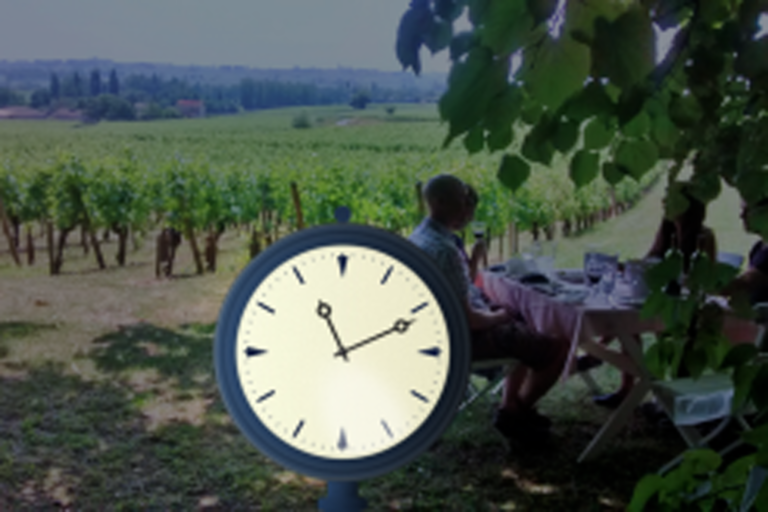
11:11
